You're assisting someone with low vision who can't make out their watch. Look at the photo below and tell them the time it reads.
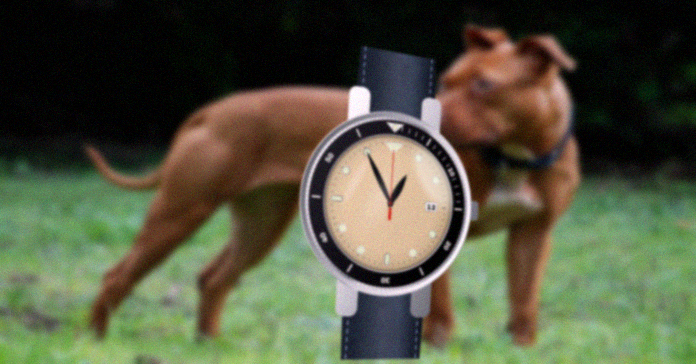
12:55:00
